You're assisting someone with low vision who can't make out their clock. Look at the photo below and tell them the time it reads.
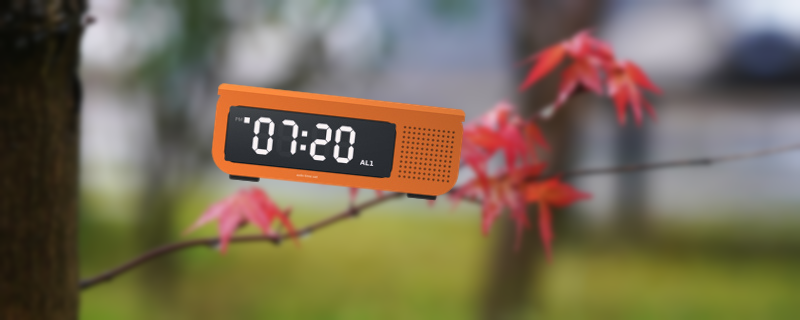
7:20
